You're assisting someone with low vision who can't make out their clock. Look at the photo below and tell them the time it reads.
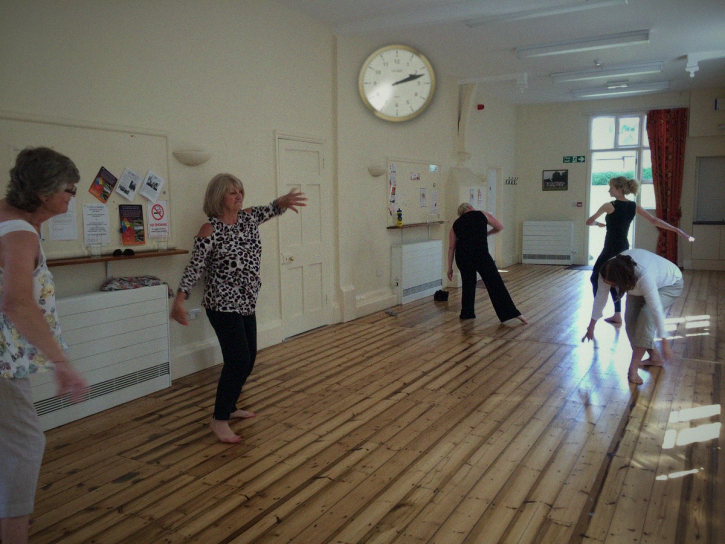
2:12
